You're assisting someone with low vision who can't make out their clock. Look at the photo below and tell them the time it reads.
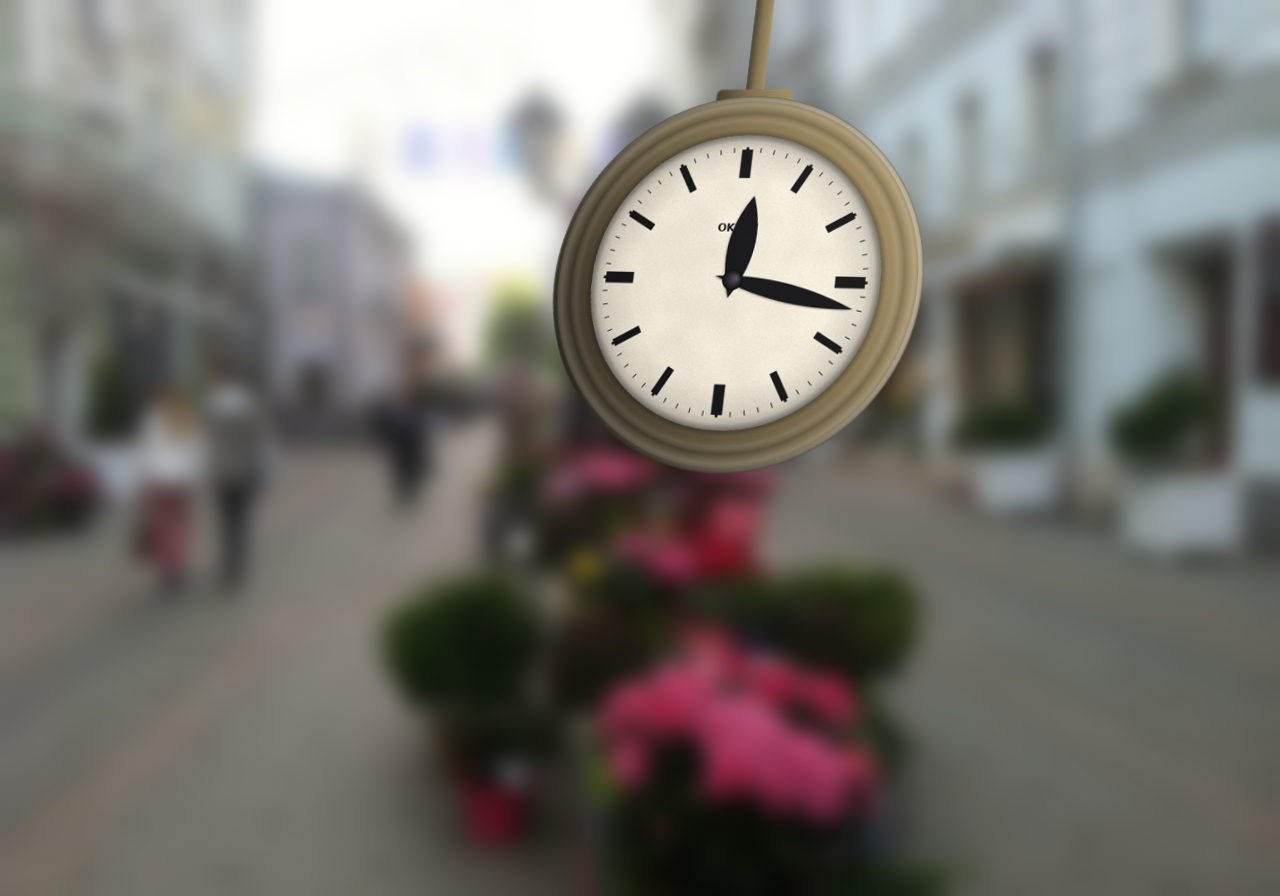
12:17
